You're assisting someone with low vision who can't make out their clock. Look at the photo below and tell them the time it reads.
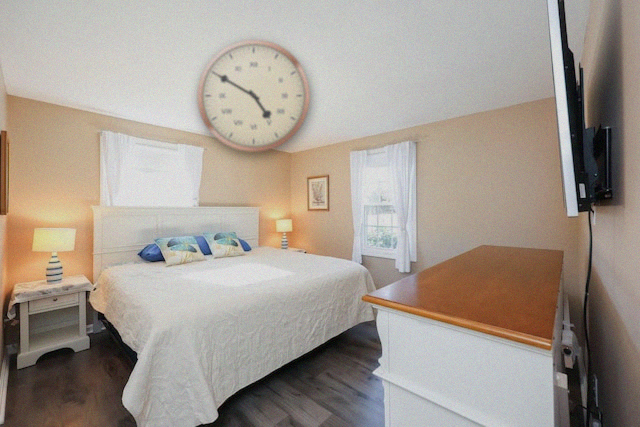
4:50
